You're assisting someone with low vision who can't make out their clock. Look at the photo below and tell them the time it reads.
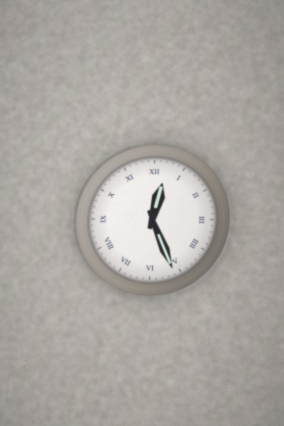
12:26
